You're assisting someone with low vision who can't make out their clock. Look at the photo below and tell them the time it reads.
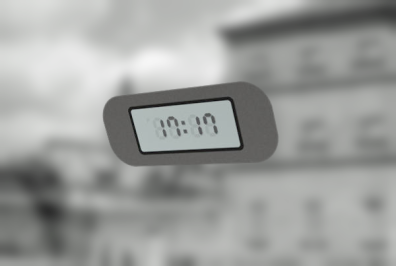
17:17
